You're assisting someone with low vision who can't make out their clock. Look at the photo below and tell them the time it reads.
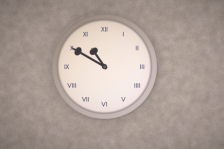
10:50
